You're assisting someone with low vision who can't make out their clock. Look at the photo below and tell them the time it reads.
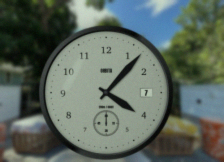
4:07
